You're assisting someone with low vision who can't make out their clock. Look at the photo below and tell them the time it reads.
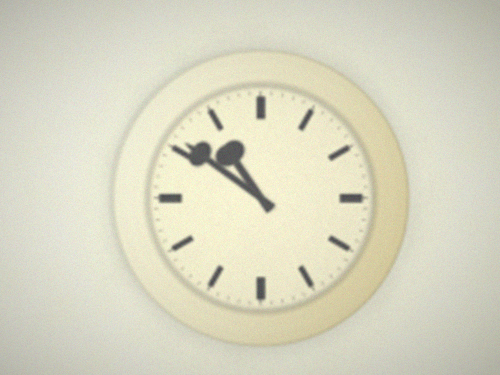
10:51
